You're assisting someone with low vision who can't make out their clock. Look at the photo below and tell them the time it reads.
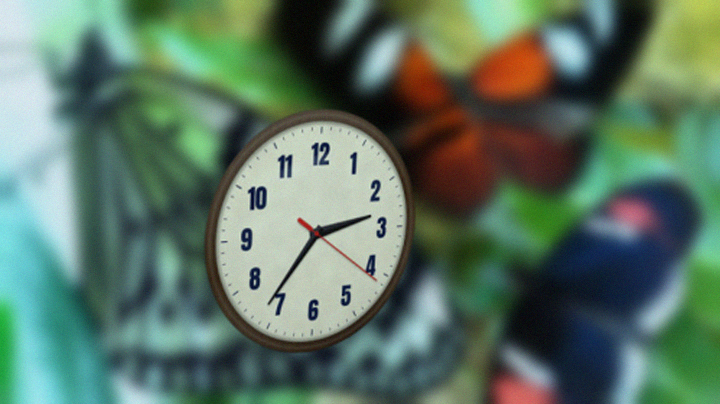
2:36:21
